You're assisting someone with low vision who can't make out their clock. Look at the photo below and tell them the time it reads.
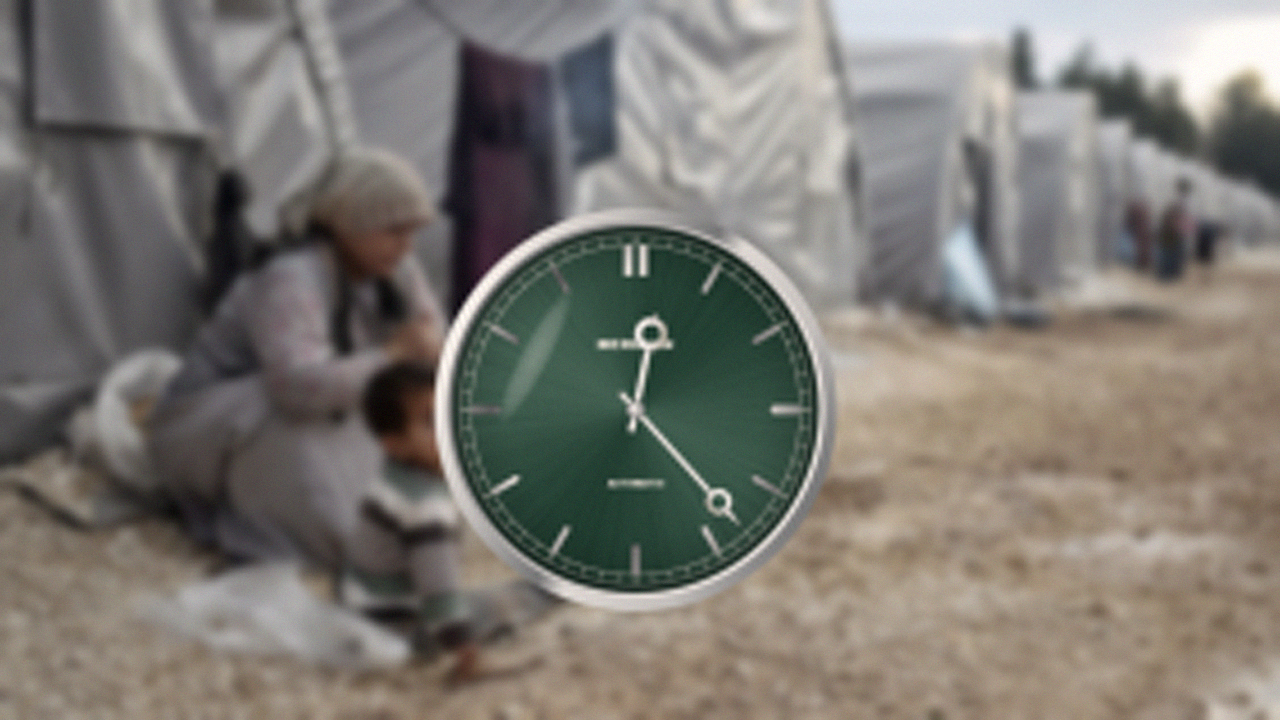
12:23
